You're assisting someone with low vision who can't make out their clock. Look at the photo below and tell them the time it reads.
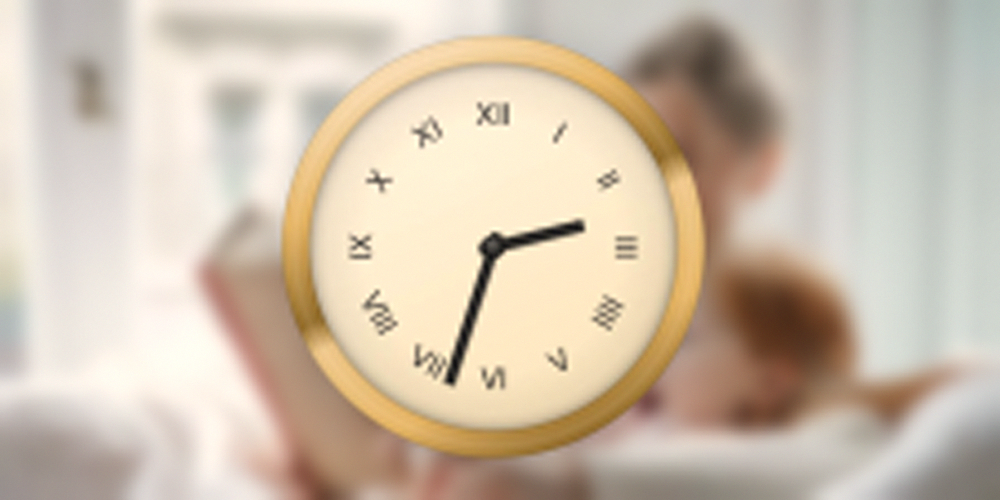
2:33
